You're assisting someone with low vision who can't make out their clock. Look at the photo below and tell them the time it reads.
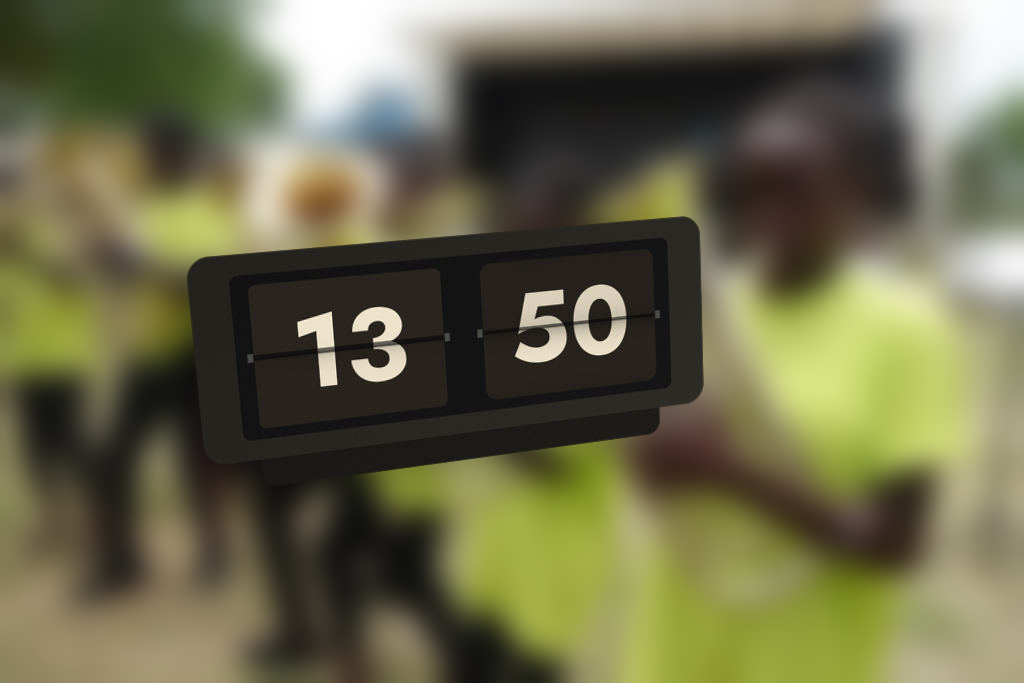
13:50
